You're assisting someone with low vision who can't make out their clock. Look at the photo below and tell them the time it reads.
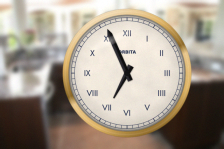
6:56
